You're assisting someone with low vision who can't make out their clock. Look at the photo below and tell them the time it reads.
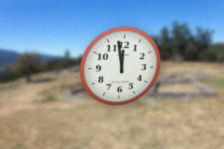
11:58
